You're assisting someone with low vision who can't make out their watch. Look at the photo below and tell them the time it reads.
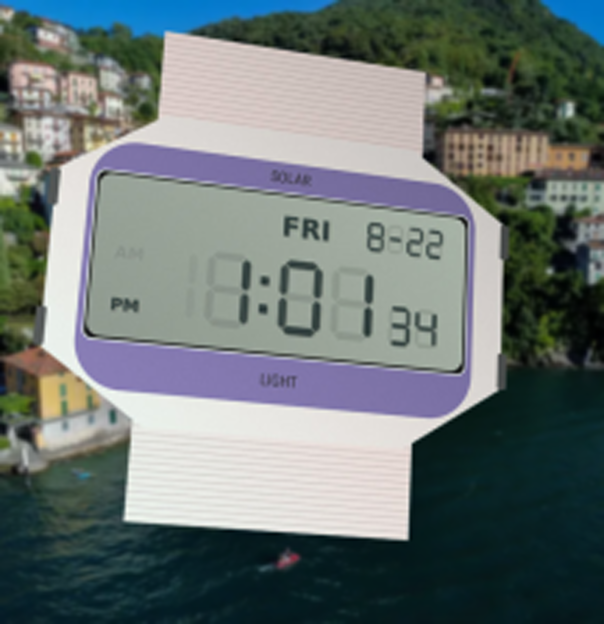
1:01:34
